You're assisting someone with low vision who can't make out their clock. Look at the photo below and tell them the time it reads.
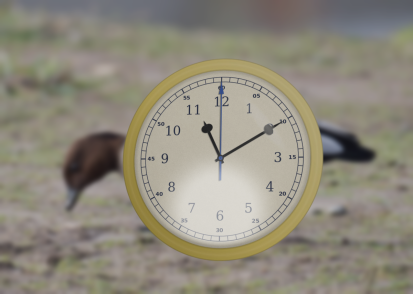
11:10:00
